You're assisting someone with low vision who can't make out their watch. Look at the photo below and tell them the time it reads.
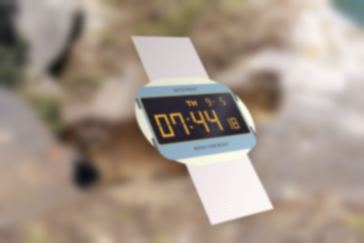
7:44:18
